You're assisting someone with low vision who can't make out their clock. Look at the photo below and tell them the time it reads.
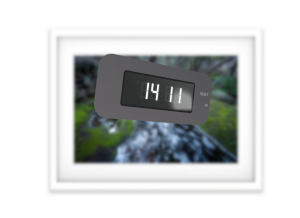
14:11
